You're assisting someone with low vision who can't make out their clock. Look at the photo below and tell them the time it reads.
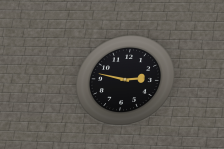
2:47
